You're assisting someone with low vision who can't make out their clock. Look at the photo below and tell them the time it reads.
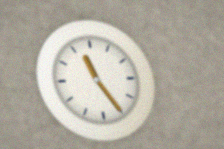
11:25
